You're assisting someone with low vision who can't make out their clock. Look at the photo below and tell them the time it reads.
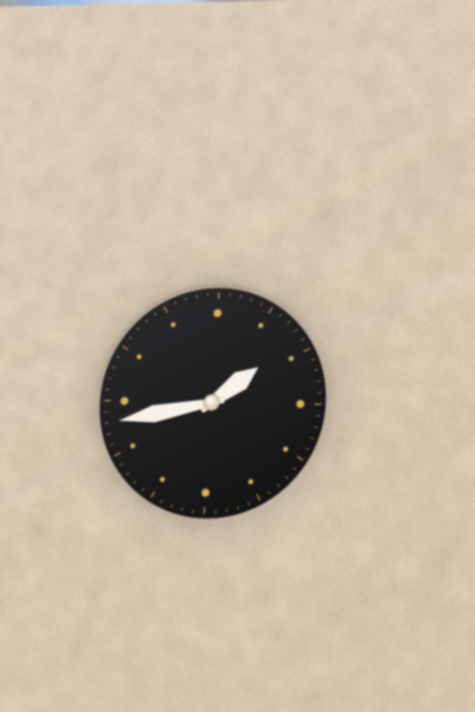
1:43
